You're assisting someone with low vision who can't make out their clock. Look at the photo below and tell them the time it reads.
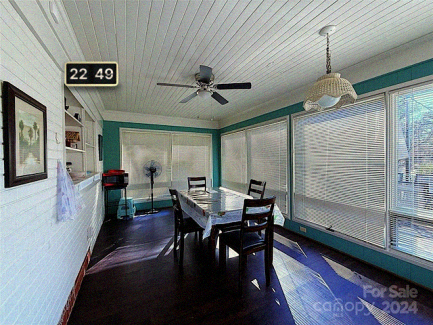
22:49
